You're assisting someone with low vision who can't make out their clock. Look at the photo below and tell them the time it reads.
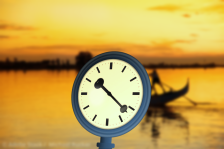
10:22
